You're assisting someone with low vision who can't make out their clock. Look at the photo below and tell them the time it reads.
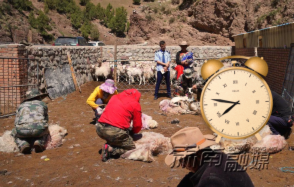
7:47
